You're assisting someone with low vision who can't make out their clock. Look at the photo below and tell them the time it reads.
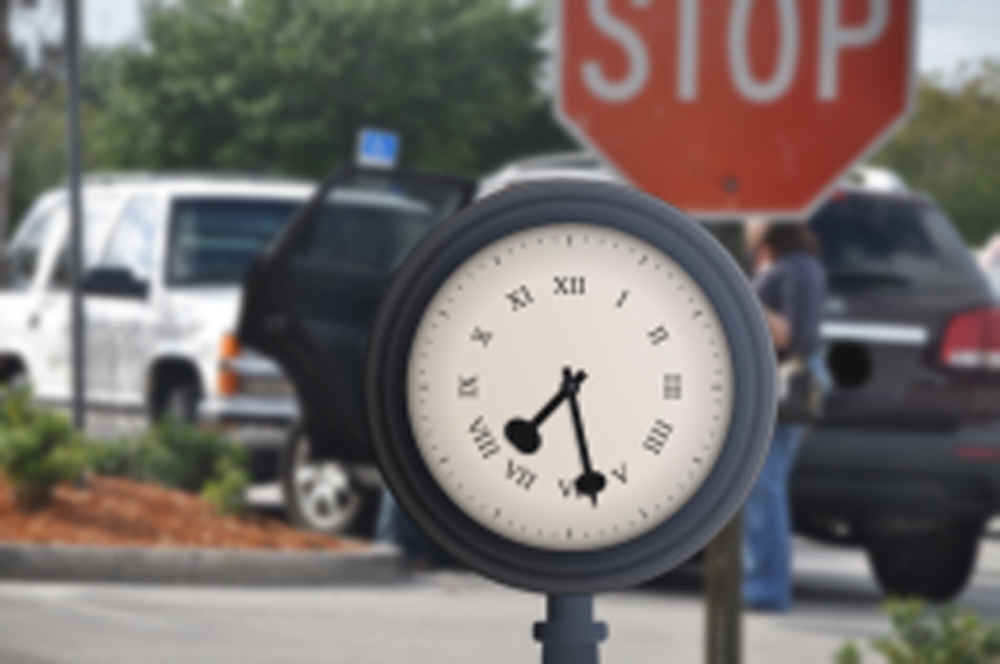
7:28
